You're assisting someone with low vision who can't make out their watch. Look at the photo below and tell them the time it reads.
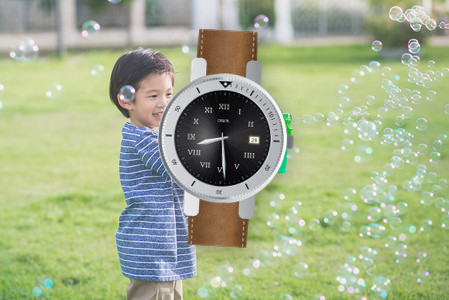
8:29
